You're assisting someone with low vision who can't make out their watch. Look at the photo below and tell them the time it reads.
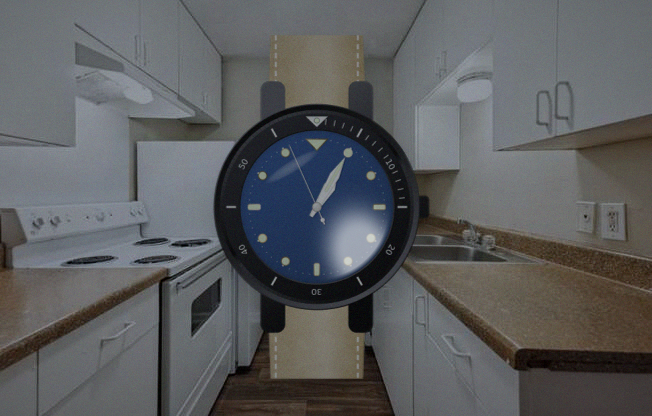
1:04:56
